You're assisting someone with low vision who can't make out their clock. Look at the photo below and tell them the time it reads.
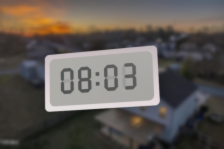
8:03
